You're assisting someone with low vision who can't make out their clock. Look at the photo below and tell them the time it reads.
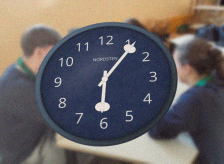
6:06
